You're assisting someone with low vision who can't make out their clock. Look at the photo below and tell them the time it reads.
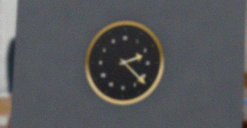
2:22
